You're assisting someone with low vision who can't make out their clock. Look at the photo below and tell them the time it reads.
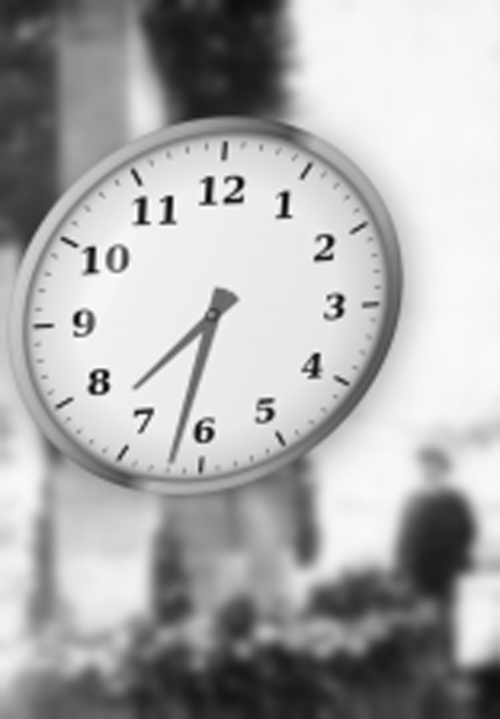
7:32
